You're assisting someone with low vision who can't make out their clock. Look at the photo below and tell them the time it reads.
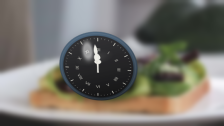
11:59
